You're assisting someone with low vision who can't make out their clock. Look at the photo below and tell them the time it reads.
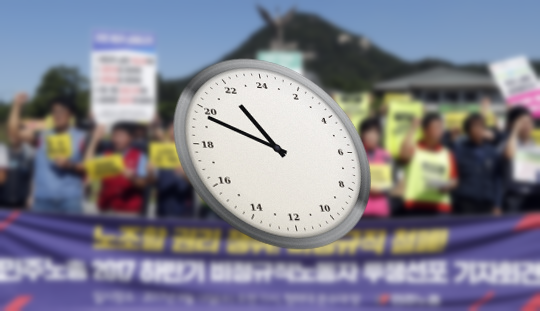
21:49
